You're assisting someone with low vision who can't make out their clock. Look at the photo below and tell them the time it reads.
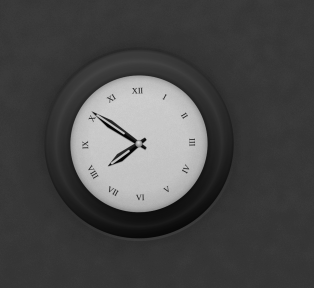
7:51
